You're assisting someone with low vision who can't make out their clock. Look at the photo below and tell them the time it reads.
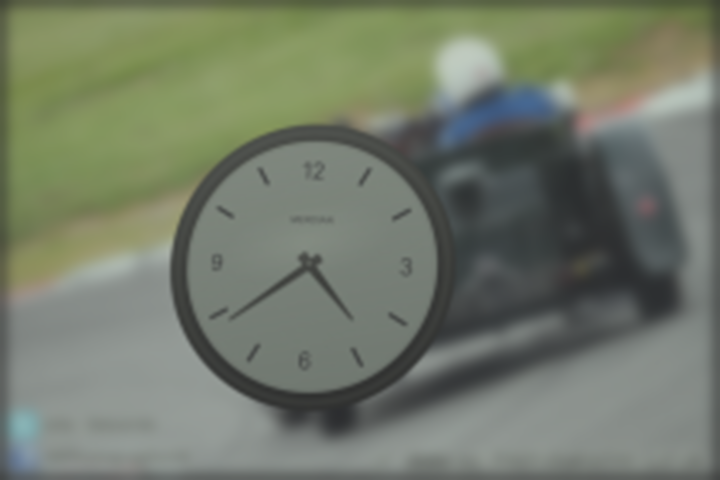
4:39
